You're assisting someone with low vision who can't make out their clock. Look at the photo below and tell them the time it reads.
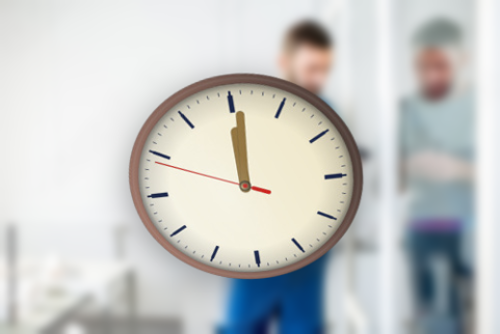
12:00:49
